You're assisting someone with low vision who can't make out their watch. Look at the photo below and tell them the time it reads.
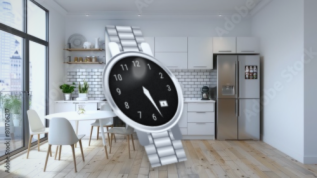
5:27
